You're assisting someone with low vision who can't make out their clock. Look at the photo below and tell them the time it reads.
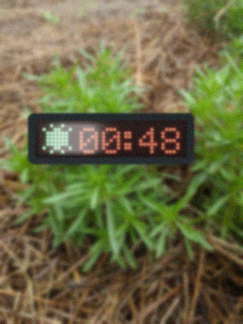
0:48
